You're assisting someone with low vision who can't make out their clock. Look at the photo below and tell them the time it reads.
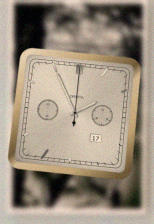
1:55
